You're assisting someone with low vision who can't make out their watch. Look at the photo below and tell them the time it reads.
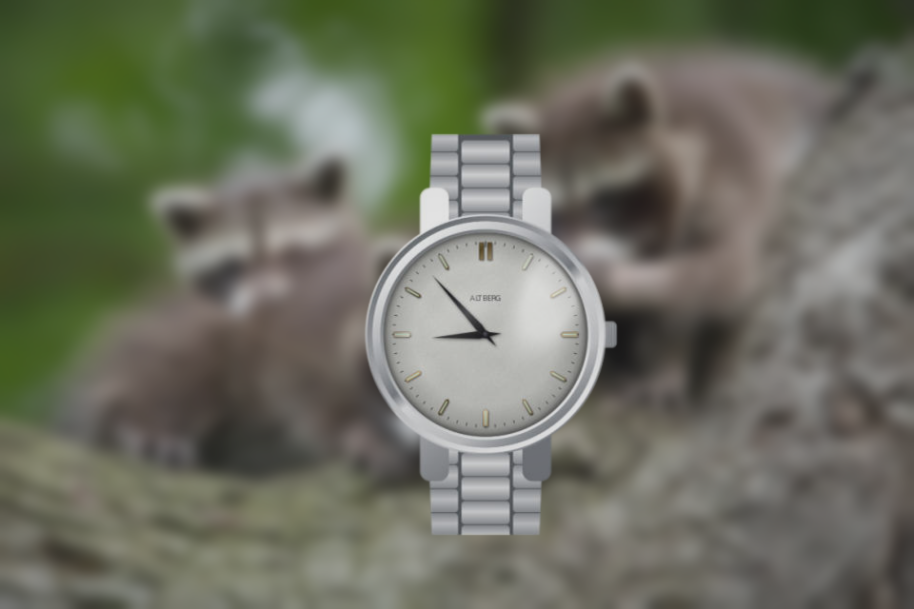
8:53
